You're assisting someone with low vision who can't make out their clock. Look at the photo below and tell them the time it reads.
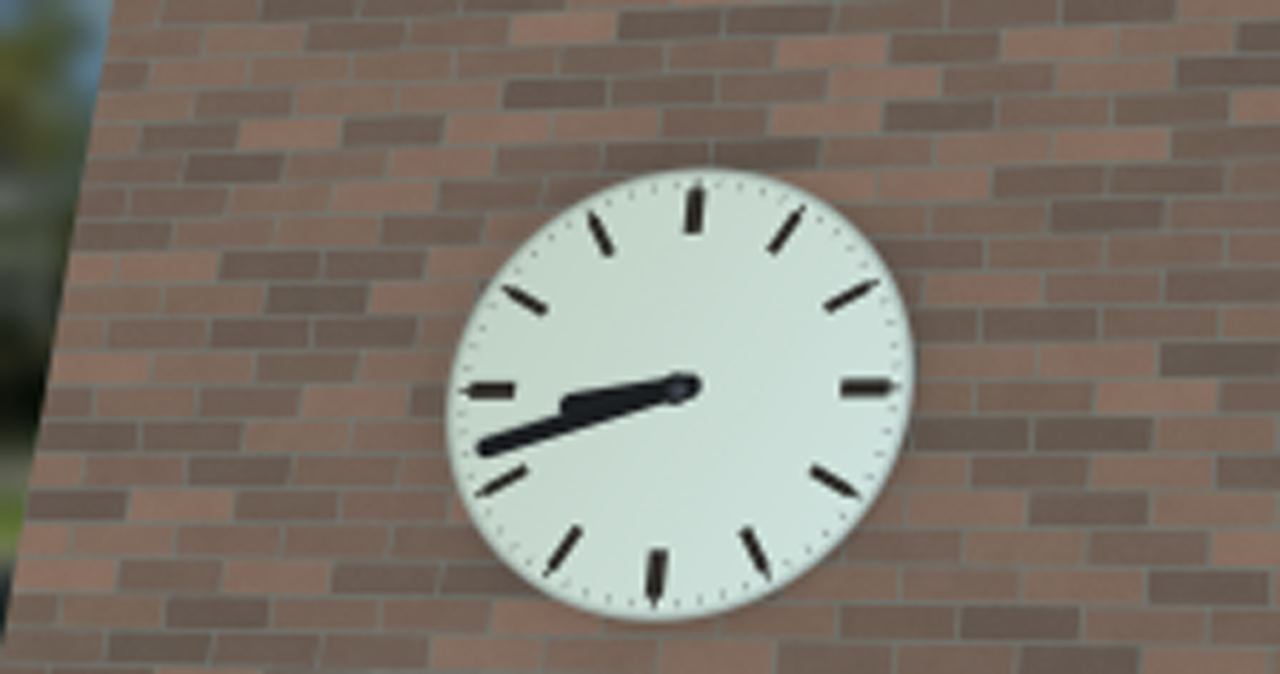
8:42
